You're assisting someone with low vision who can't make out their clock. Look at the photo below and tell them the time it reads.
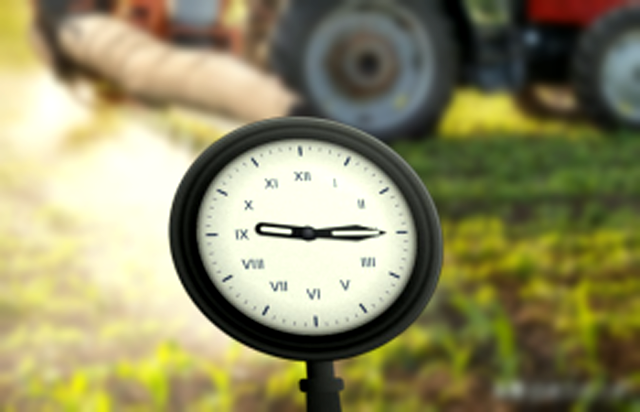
9:15
